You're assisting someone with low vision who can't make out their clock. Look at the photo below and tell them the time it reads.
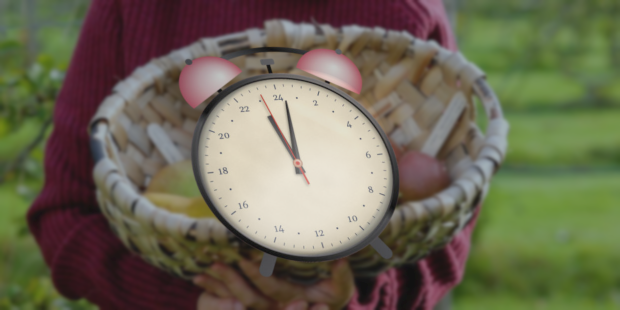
23:00:58
